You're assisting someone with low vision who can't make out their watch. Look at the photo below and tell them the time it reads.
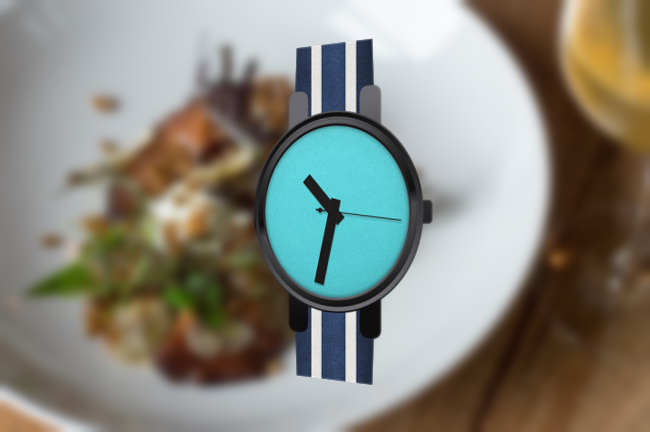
10:32:16
